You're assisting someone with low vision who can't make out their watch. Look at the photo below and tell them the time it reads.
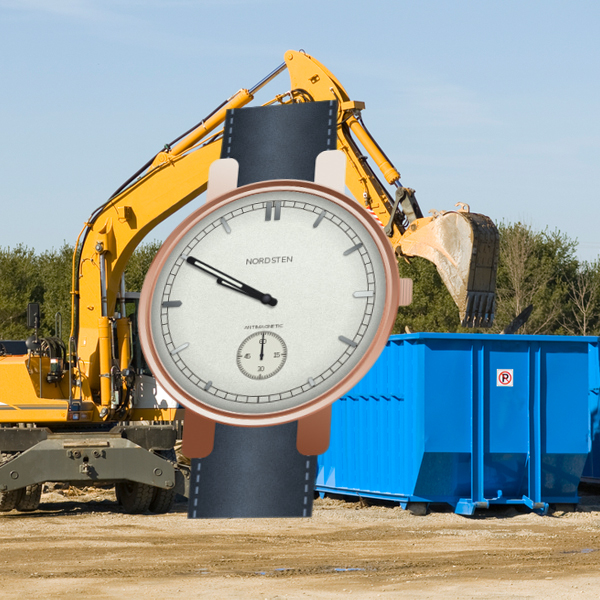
9:50
